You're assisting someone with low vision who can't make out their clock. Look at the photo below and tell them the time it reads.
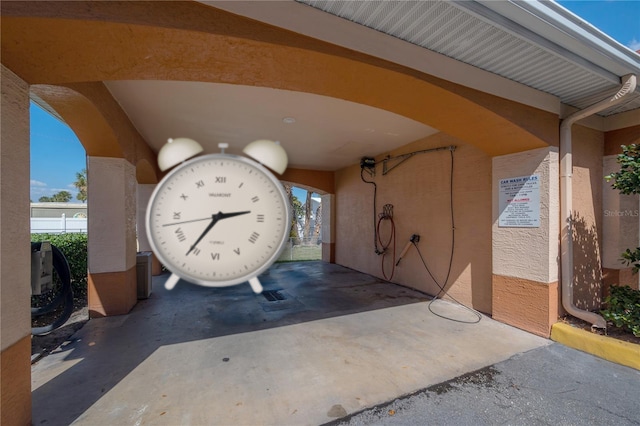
2:35:43
